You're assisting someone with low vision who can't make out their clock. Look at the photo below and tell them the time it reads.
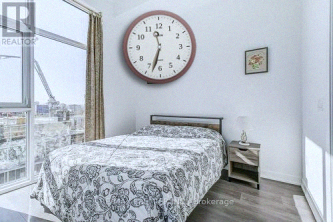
11:33
